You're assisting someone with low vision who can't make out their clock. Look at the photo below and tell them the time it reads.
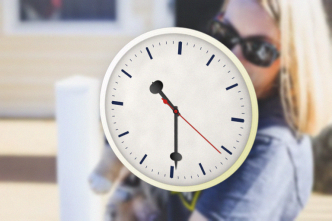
10:29:21
